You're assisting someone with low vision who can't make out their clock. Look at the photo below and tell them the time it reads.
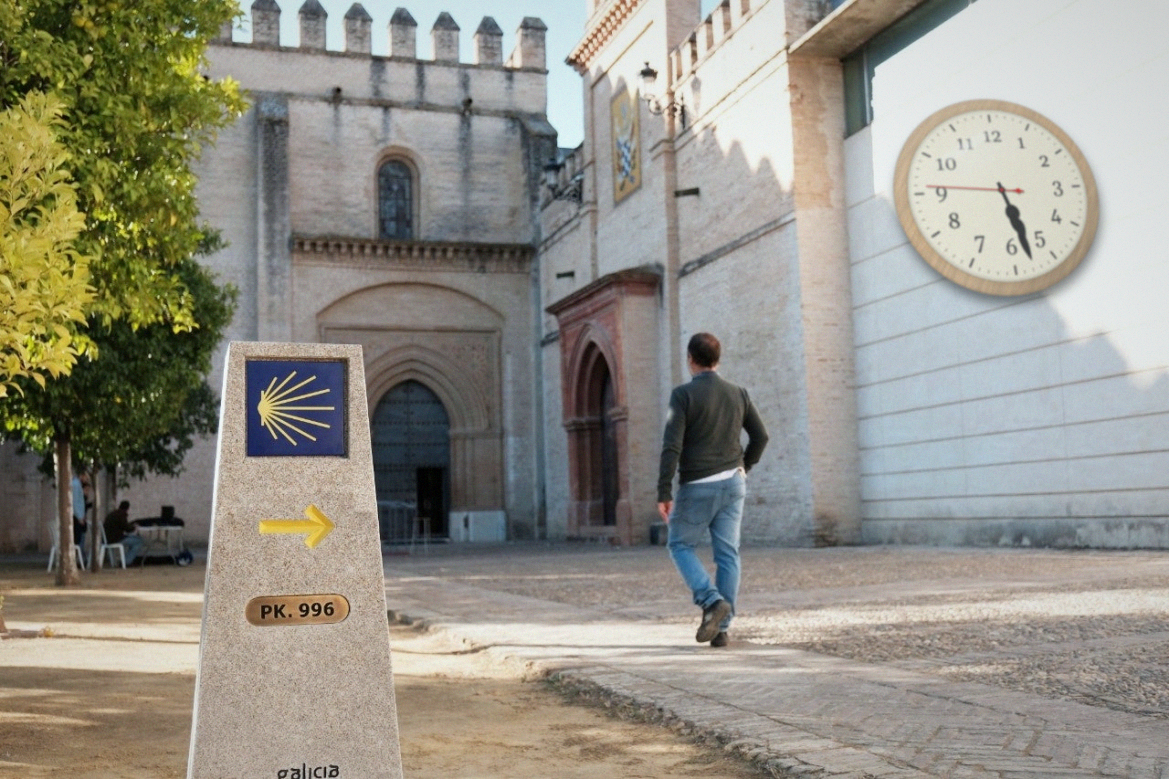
5:27:46
